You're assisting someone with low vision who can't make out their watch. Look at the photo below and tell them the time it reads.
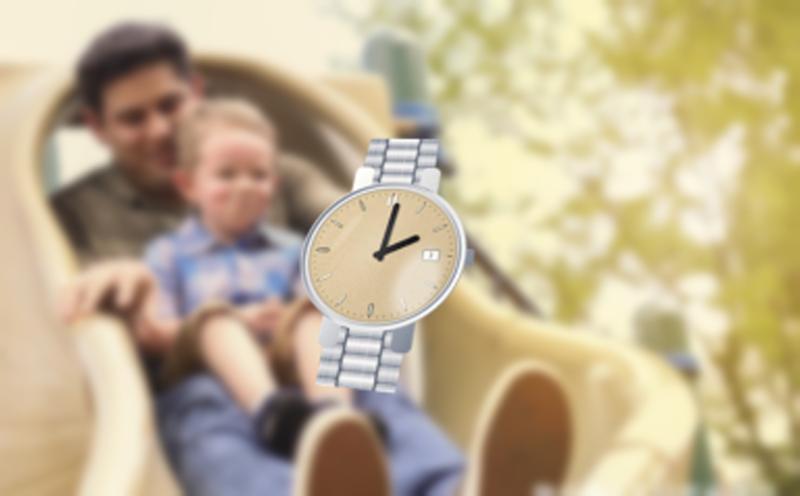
2:01
